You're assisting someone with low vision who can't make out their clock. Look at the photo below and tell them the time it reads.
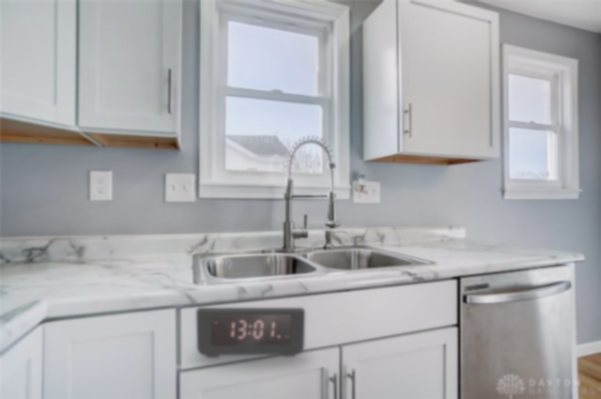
13:01
